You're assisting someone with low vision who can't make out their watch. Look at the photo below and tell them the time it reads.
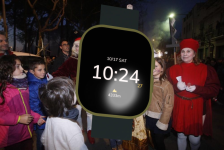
10:24
